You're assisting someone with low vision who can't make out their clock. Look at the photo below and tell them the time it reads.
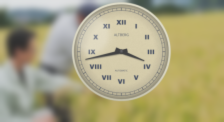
3:43
